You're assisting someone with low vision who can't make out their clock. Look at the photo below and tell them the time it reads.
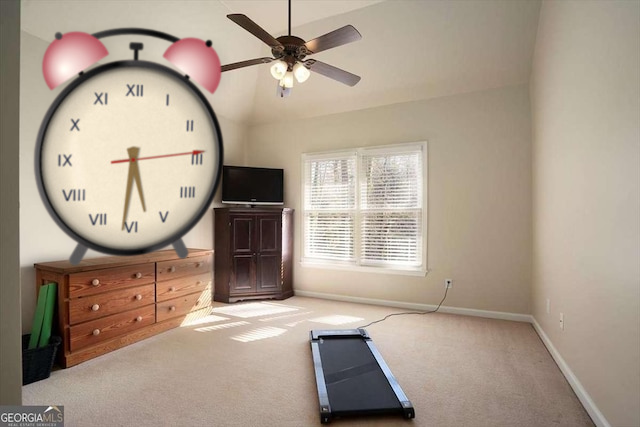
5:31:14
